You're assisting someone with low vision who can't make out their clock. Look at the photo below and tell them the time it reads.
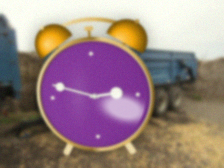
2:48
